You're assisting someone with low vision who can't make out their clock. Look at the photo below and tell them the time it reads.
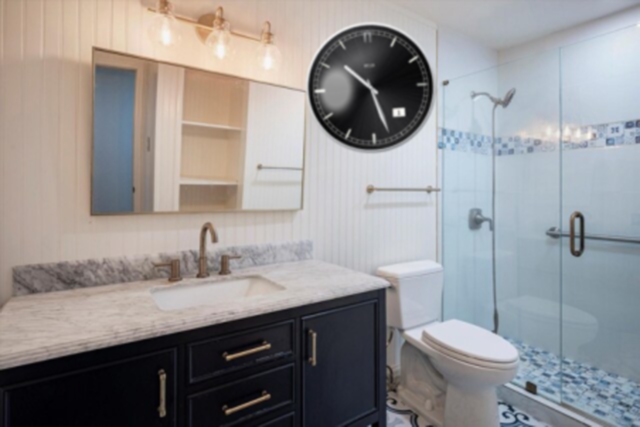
10:27
